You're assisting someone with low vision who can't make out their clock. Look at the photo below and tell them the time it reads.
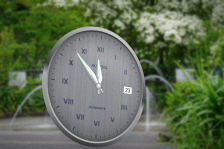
11:53
